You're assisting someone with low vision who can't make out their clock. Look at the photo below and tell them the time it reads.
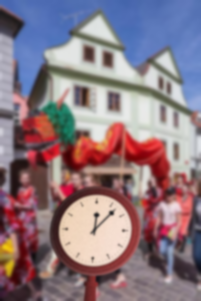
12:07
